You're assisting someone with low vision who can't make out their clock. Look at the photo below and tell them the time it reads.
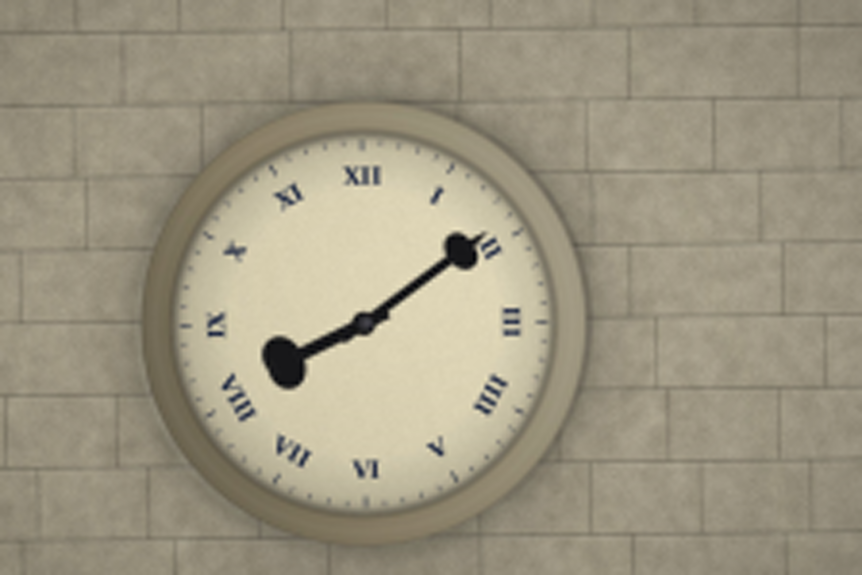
8:09
